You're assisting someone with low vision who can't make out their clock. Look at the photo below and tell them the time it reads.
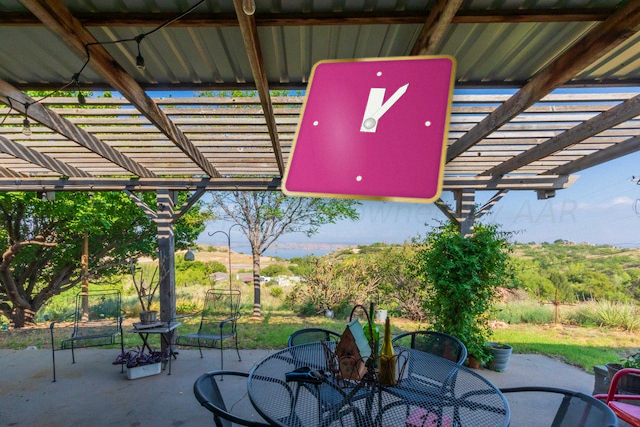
12:06
